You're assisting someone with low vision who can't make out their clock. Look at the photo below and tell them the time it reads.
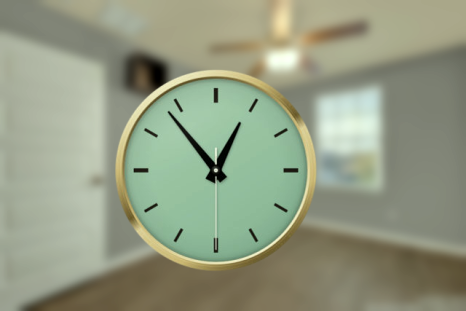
12:53:30
